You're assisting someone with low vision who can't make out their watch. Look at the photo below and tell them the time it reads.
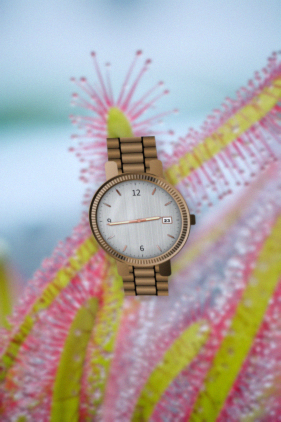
2:44
